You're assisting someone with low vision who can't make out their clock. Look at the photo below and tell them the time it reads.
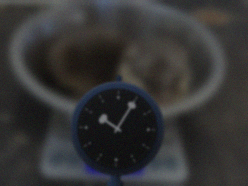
10:05
